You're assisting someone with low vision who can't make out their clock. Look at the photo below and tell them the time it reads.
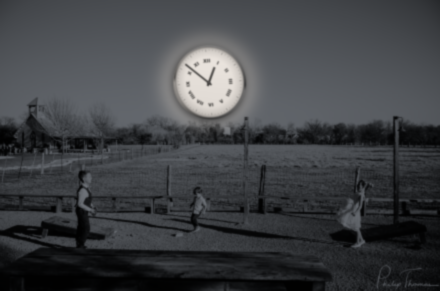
12:52
